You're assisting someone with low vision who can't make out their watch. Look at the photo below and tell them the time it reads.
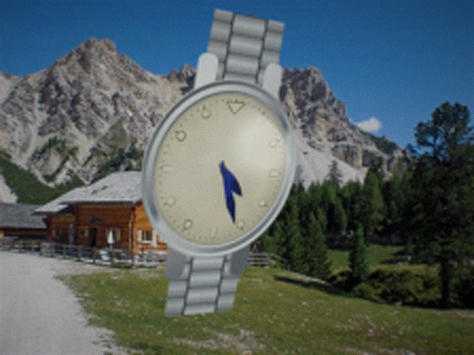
4:26
